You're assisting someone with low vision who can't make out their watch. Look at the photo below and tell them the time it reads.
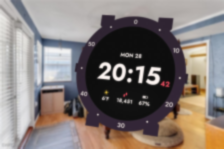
20:15
